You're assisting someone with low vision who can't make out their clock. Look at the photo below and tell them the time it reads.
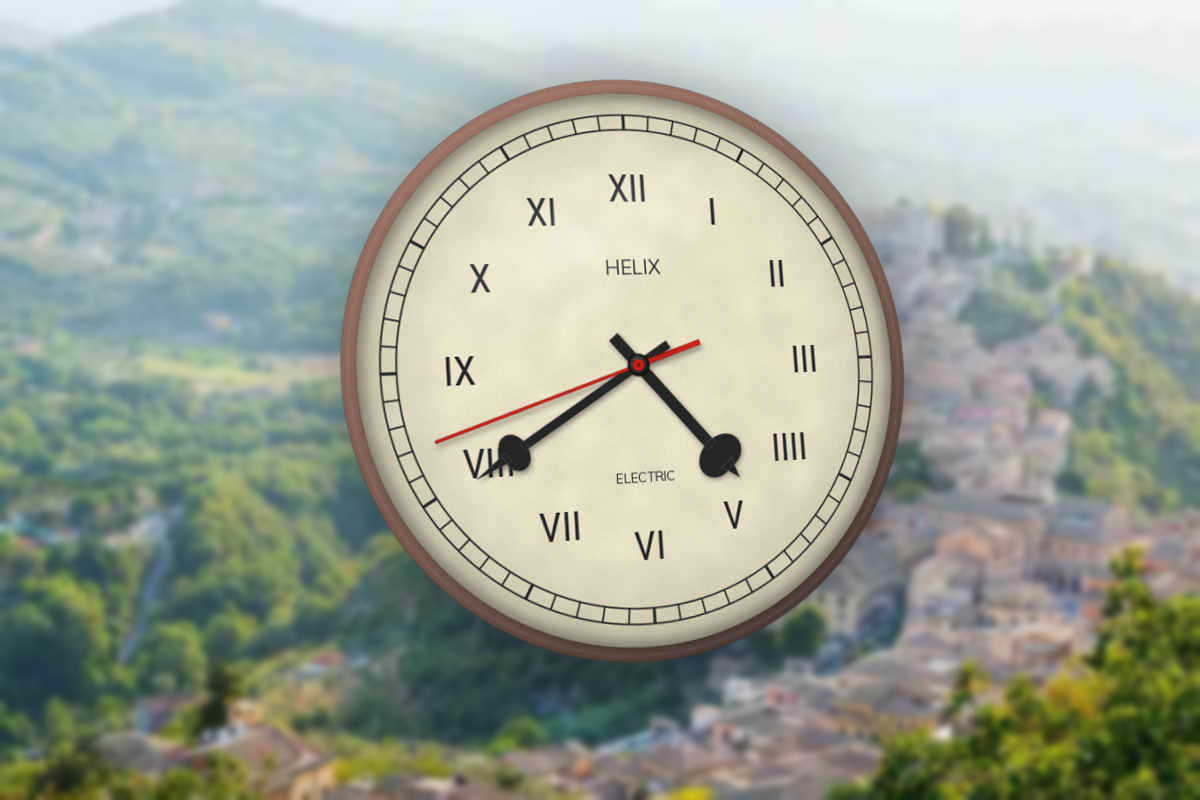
4:39:42
